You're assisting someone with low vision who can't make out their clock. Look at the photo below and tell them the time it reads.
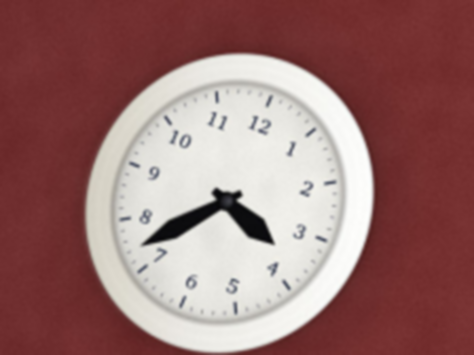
3:37
